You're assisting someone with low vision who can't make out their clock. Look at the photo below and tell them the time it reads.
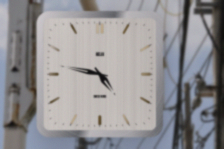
4:47
